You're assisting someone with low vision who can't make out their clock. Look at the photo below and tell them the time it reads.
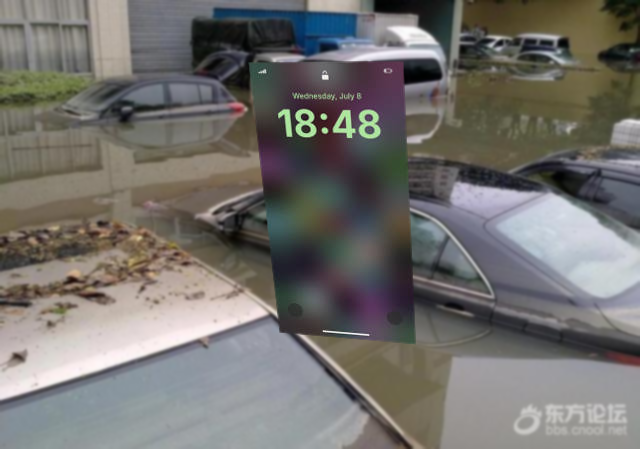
18:48
